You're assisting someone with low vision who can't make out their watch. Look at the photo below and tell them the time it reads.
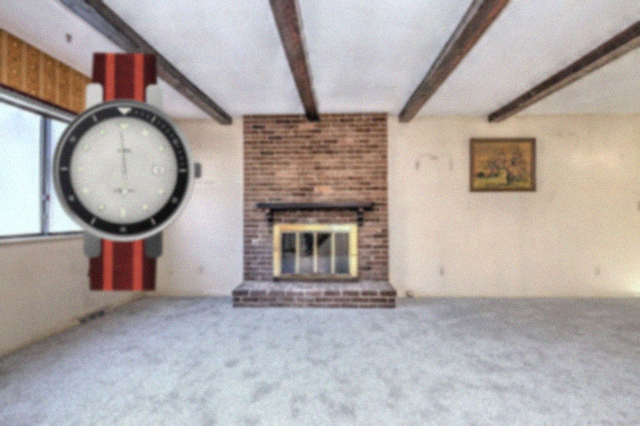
5:59
